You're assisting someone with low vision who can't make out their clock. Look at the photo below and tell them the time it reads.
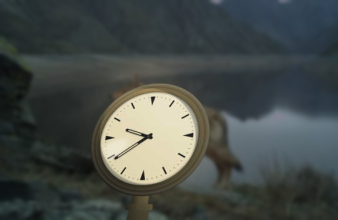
9:39
